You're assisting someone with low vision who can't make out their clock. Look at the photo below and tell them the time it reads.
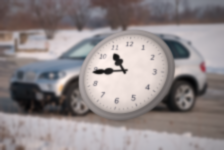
10:44
